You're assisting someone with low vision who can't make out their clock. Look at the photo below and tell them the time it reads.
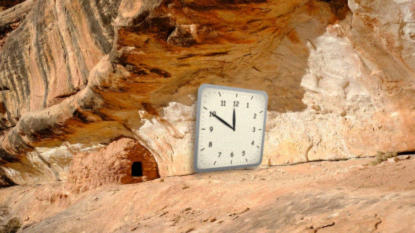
11:50
